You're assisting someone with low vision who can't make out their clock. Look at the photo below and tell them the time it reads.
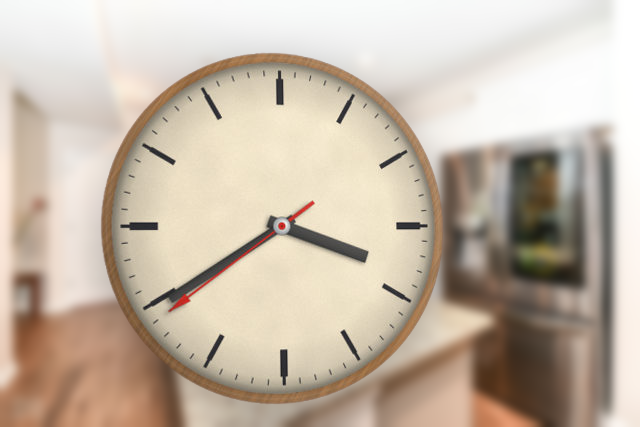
3:39:39
